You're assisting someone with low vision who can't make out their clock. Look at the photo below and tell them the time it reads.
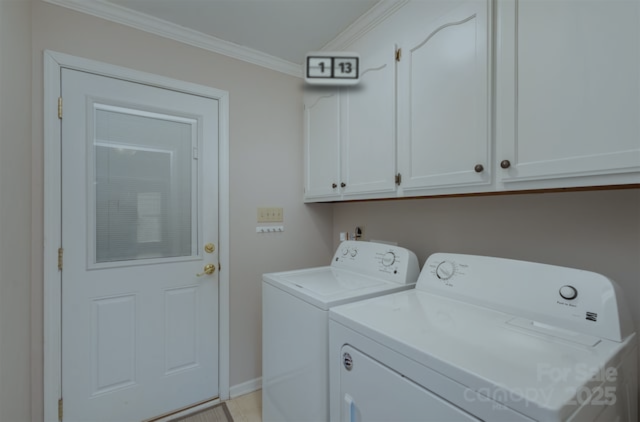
1:13
